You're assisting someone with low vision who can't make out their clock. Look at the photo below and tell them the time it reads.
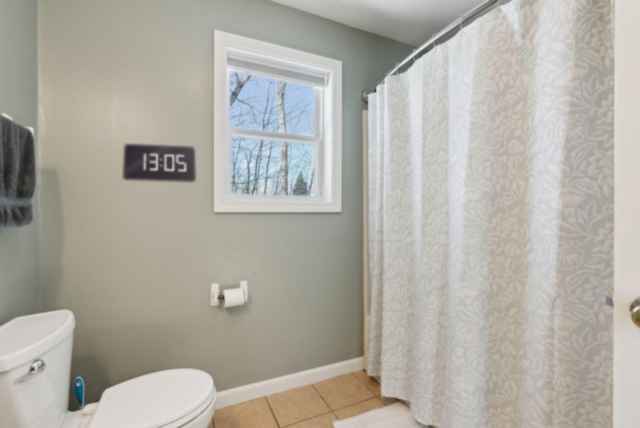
13:05
